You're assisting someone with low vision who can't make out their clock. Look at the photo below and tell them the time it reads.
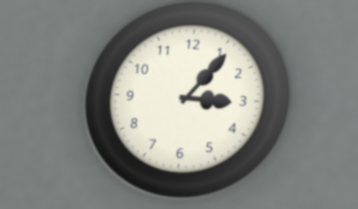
3:06
